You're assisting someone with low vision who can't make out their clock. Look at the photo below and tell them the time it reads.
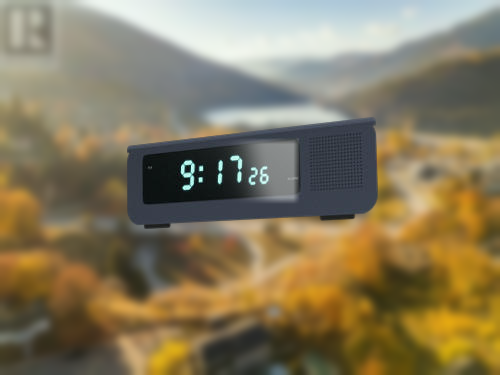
9:17:26
